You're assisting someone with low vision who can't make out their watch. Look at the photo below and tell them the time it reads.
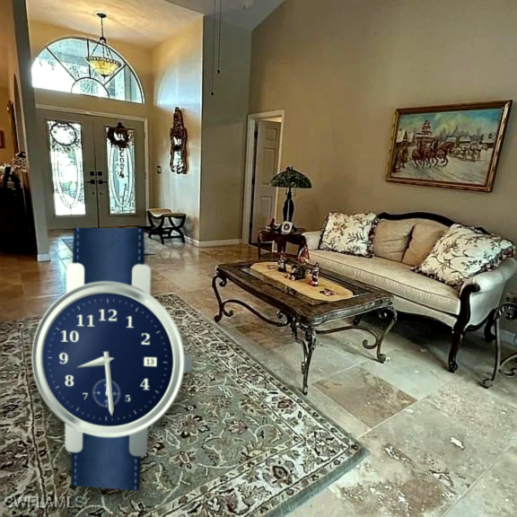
8:29
